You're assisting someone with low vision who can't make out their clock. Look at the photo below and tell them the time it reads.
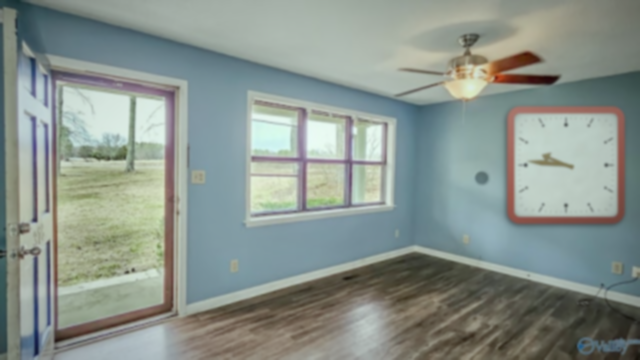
9:46
